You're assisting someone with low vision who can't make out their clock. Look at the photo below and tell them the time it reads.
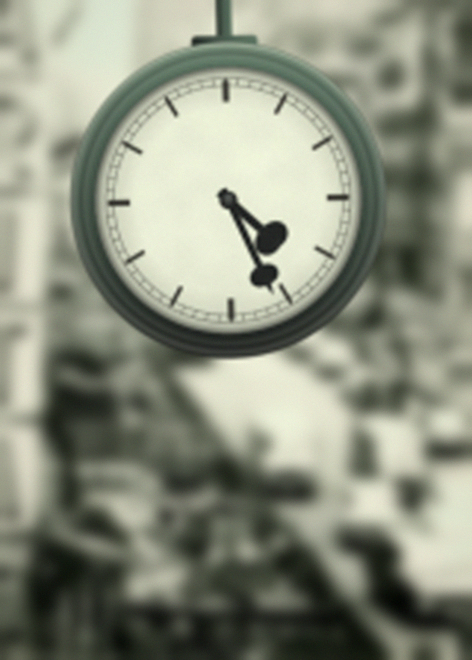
4:26
